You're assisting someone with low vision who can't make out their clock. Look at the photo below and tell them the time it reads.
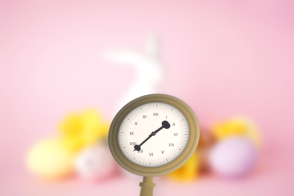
1:37
